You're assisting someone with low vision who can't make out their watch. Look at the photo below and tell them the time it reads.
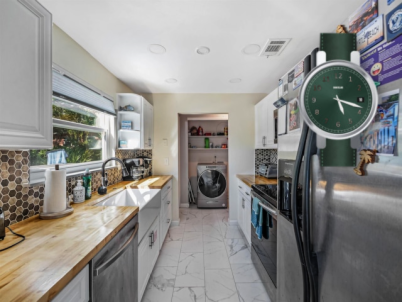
5:18
